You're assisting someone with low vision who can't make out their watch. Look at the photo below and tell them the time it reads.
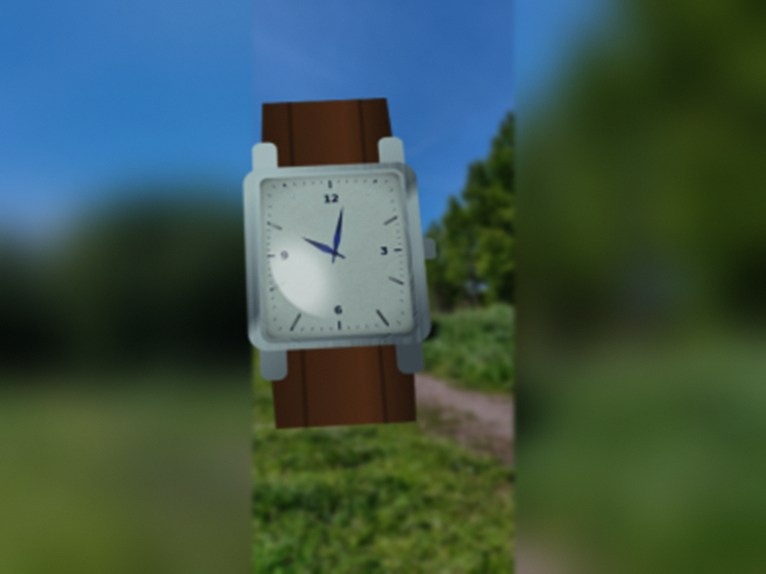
10:02
